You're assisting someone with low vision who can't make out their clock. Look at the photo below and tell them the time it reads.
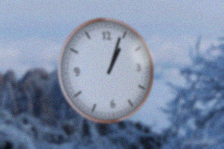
1:04
